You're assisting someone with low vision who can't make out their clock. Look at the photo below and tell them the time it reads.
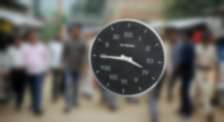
3:45
